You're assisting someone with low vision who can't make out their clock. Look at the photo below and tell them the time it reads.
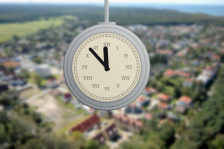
11:53
